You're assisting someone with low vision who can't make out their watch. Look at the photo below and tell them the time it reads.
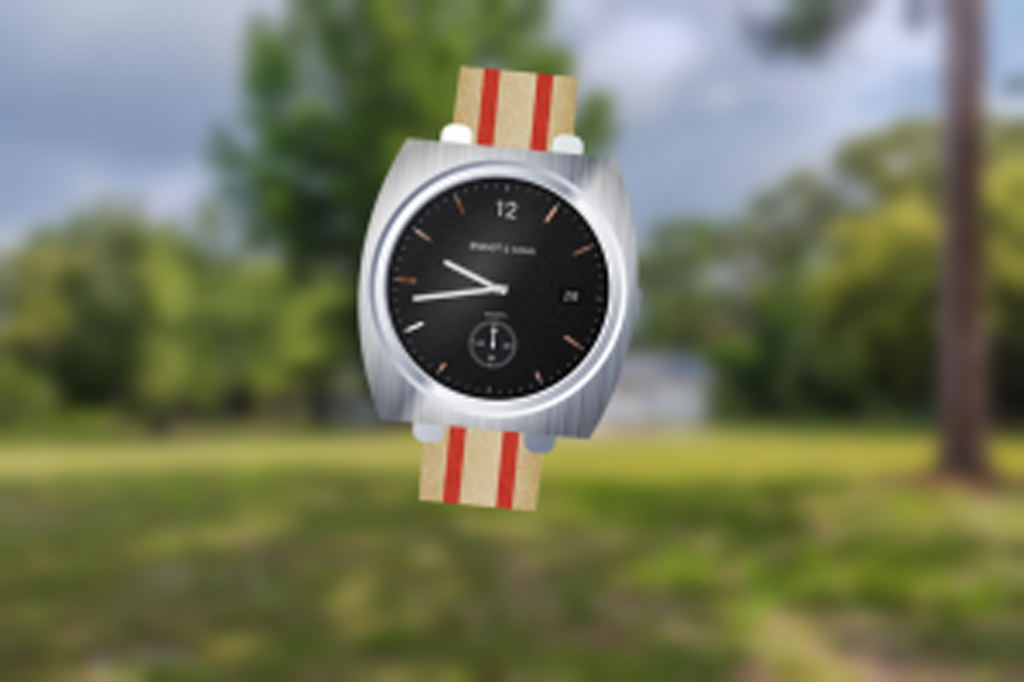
9:43
